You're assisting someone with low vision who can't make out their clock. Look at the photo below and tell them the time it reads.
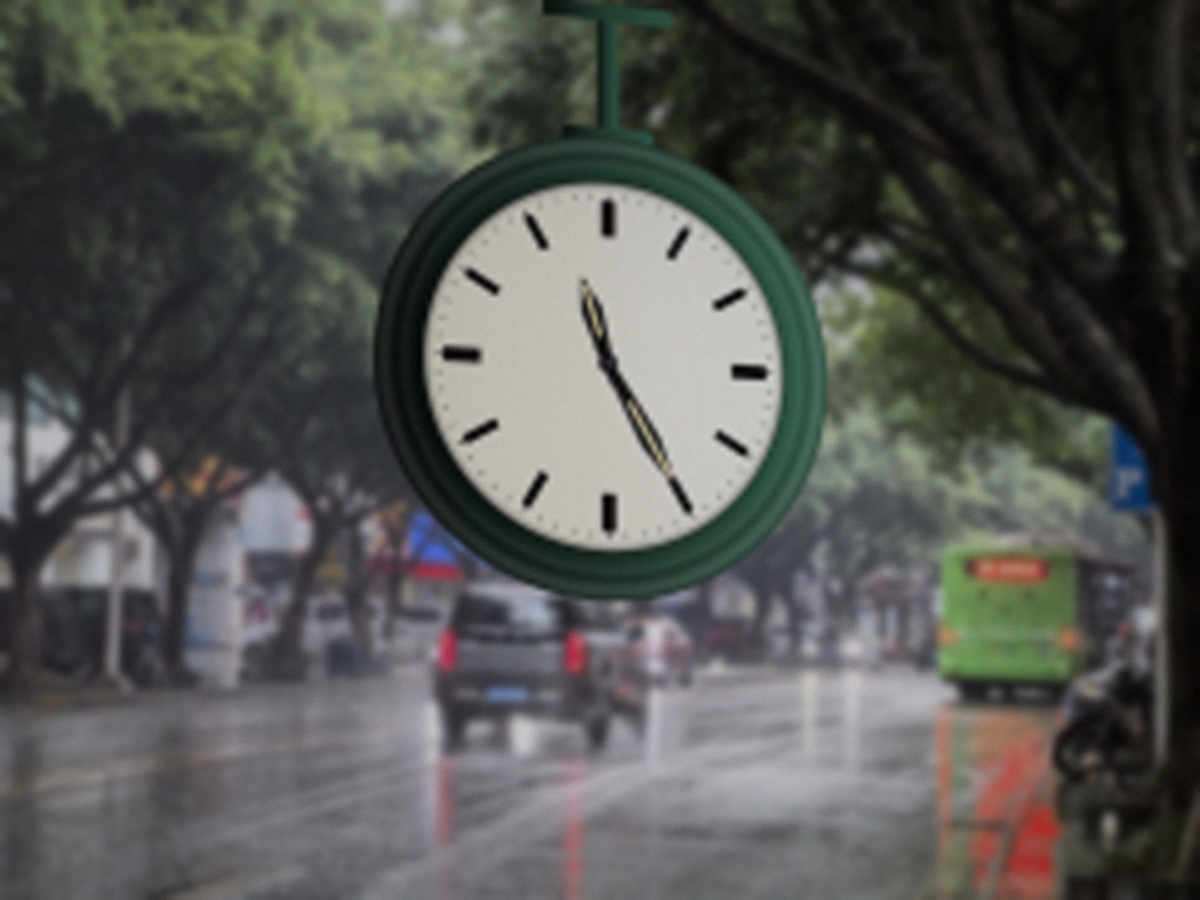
11:25
